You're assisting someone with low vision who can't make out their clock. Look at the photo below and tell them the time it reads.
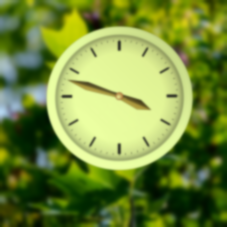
3:48
